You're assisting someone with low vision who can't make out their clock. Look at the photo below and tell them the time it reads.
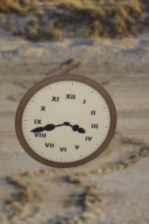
3:42
